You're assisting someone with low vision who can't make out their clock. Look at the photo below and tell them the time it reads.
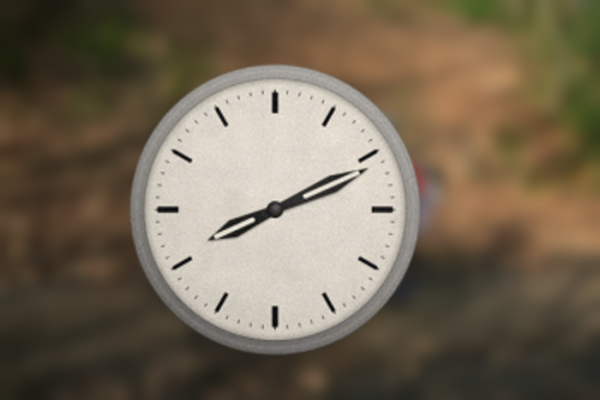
8:11
